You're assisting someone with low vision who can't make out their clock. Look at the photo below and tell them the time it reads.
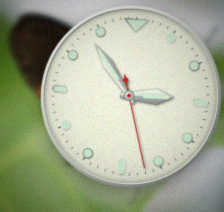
2:53:27
